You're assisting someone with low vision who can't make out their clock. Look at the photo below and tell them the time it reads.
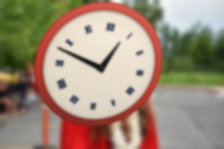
12:48
